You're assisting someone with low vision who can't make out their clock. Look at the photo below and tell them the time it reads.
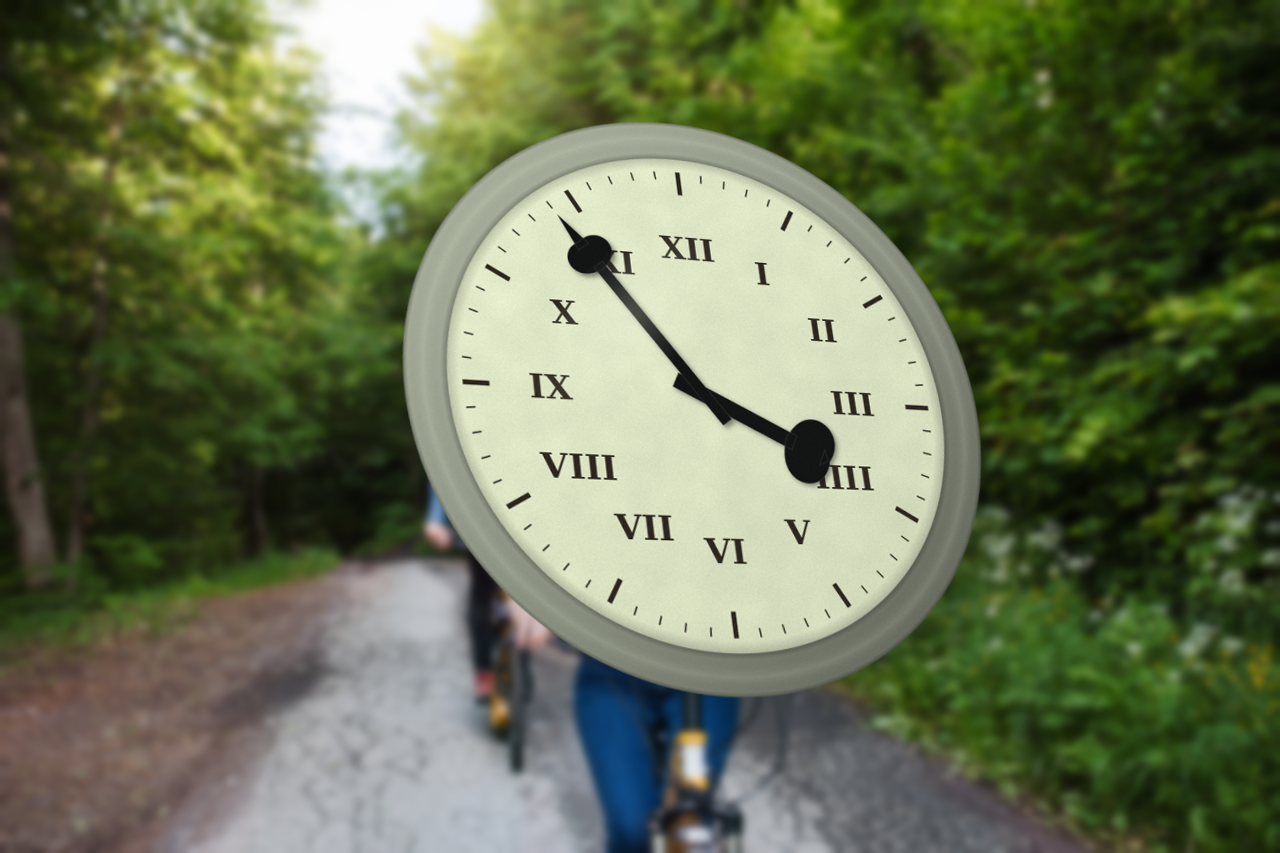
3:54
